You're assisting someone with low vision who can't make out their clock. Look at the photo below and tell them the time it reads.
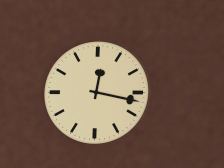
12:17
